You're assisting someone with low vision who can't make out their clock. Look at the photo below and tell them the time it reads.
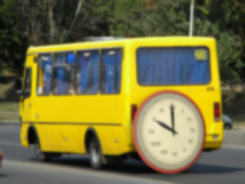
10:00
